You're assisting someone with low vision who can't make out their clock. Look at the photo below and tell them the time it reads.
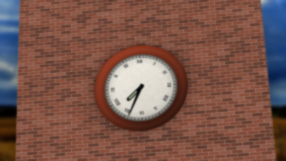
7:34
